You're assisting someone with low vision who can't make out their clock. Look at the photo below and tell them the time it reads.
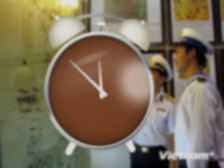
11:52
